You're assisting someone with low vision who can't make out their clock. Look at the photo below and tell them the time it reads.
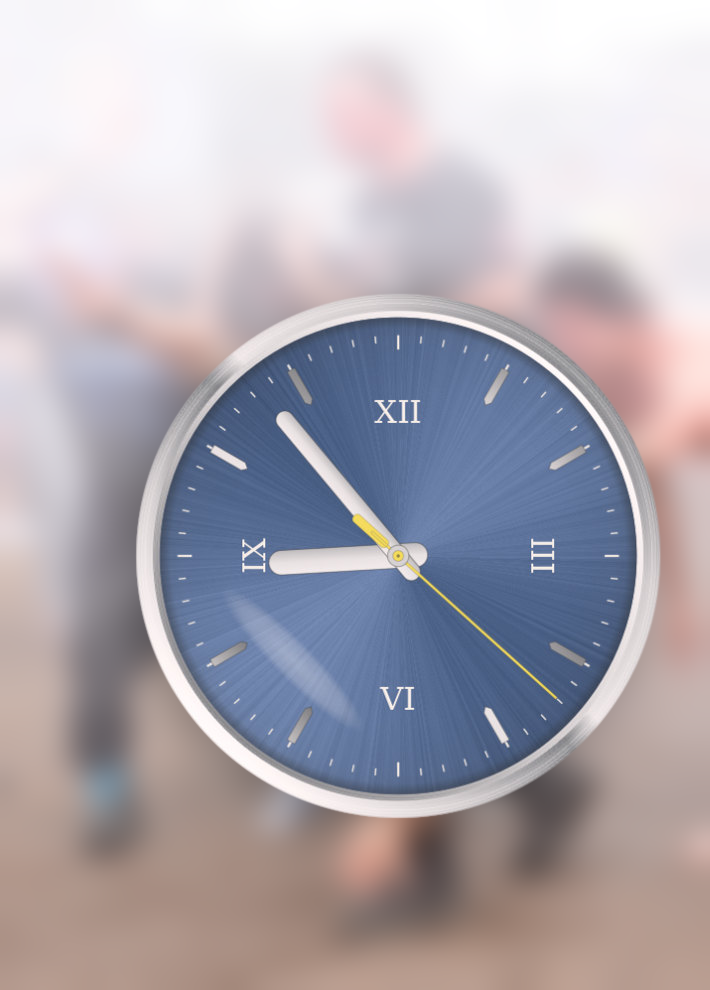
8:53:22
